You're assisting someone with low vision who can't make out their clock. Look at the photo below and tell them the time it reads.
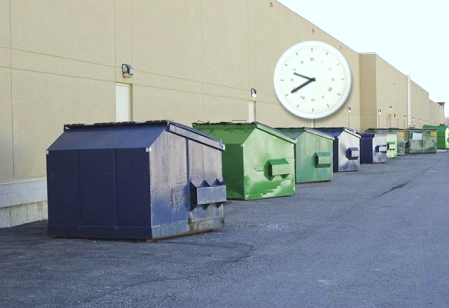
9:40
